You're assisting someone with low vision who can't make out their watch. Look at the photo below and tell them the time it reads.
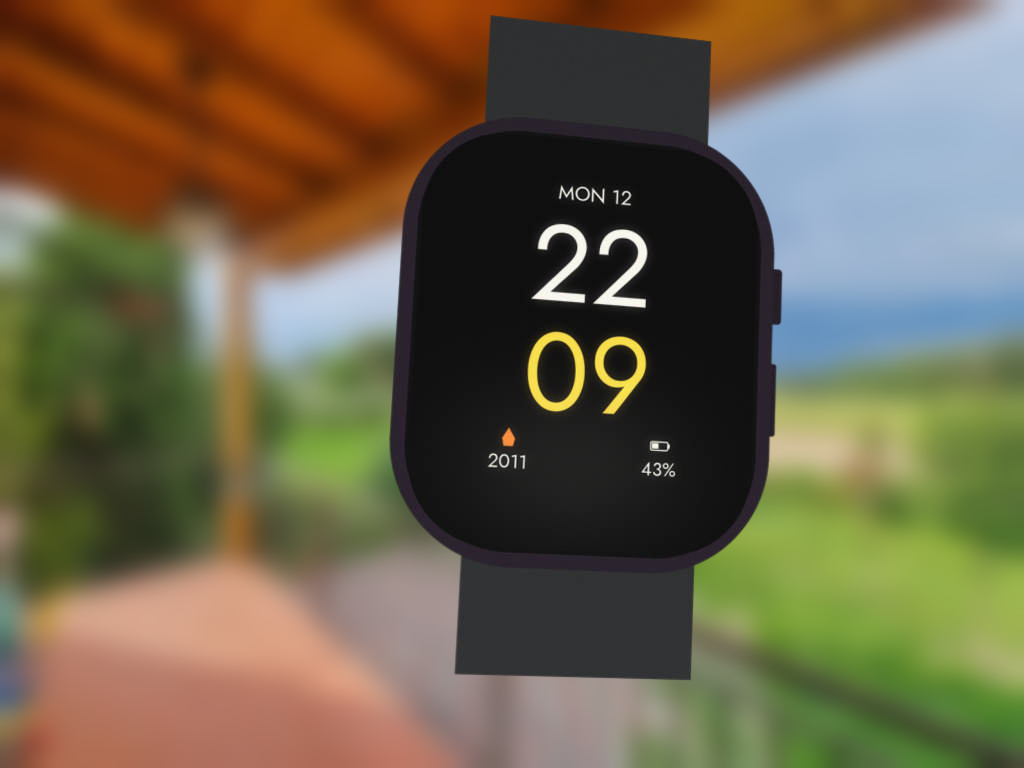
22:09
